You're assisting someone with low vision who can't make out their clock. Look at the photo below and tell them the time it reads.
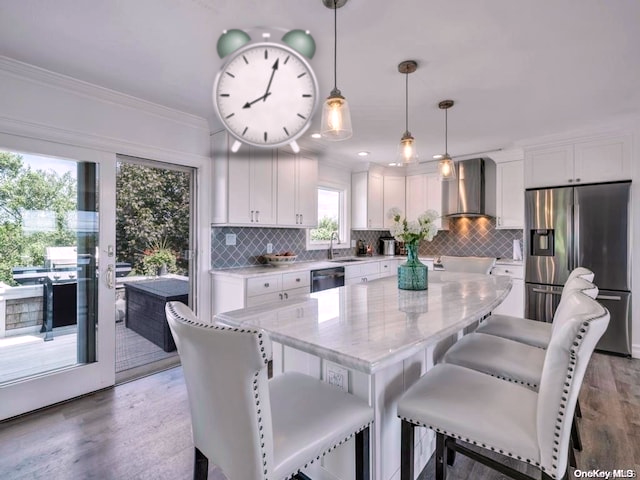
8:03
